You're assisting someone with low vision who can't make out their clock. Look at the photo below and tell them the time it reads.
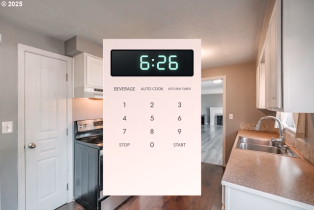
6:26
